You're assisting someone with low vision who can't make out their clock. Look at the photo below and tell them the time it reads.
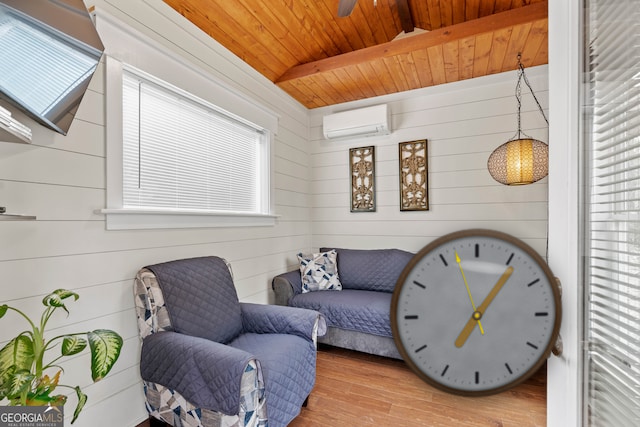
7:05:57
